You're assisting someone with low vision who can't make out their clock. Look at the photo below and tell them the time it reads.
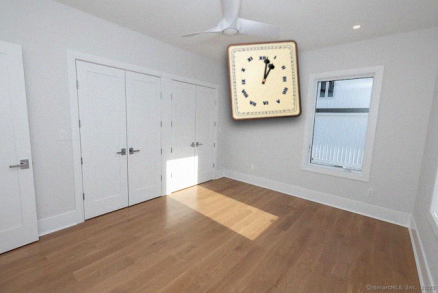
1:02
